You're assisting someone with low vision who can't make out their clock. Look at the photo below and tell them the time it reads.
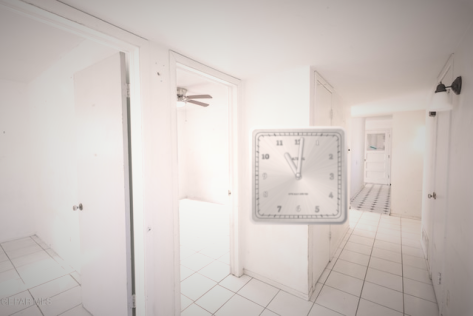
11:01
